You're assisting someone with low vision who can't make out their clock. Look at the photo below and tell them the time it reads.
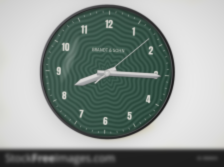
8:15:08
